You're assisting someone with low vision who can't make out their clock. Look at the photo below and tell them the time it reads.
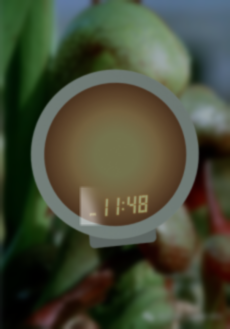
11:48
